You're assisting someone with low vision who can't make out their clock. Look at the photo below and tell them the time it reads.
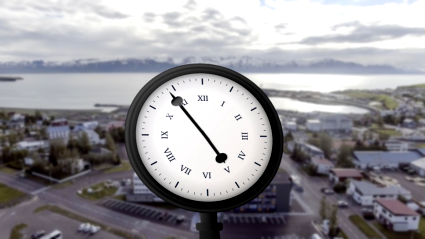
4:54
